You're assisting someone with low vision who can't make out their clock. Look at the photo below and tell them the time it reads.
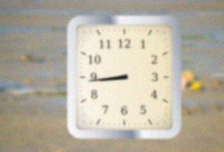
8:44
